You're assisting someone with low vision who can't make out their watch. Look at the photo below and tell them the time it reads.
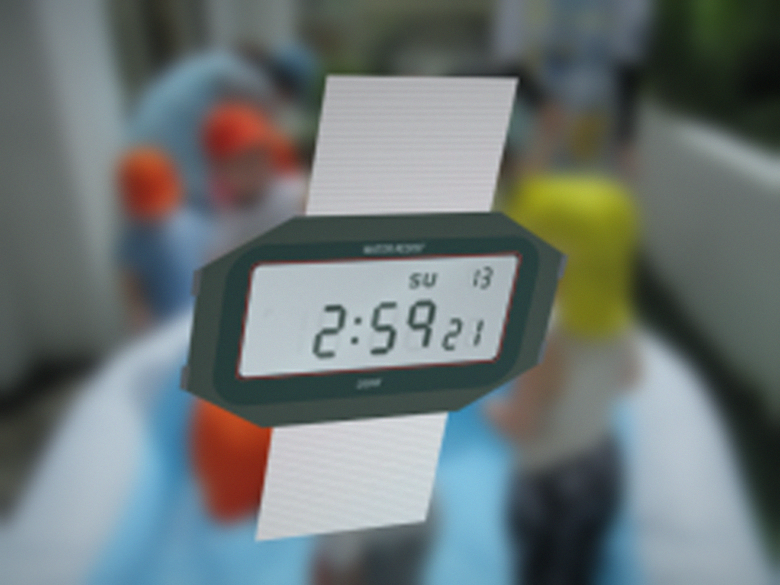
2:59:21
